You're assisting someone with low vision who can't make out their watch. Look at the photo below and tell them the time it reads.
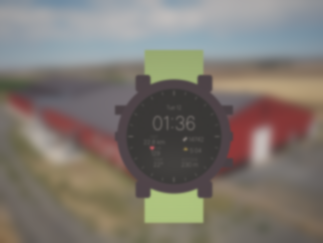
1:36
